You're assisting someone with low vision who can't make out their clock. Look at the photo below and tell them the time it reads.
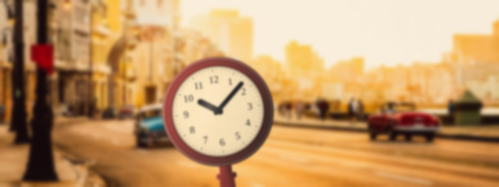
10:08
